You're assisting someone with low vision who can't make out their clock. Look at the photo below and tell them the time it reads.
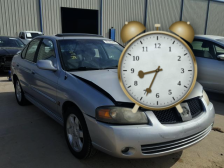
8:34
